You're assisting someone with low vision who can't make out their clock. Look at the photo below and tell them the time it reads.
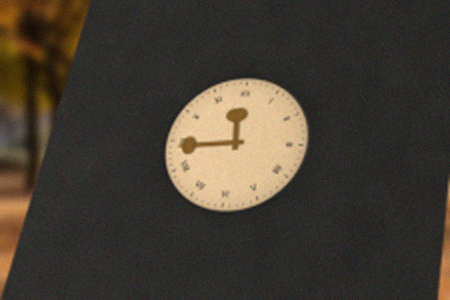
11:44
